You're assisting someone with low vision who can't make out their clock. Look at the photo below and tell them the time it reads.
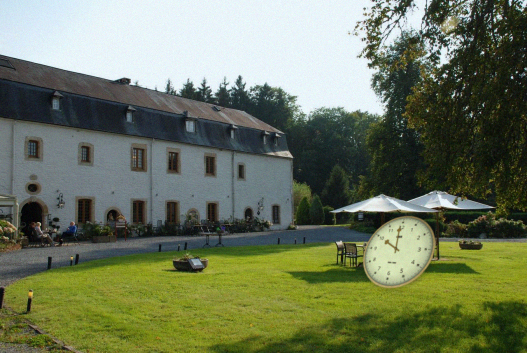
9:59
